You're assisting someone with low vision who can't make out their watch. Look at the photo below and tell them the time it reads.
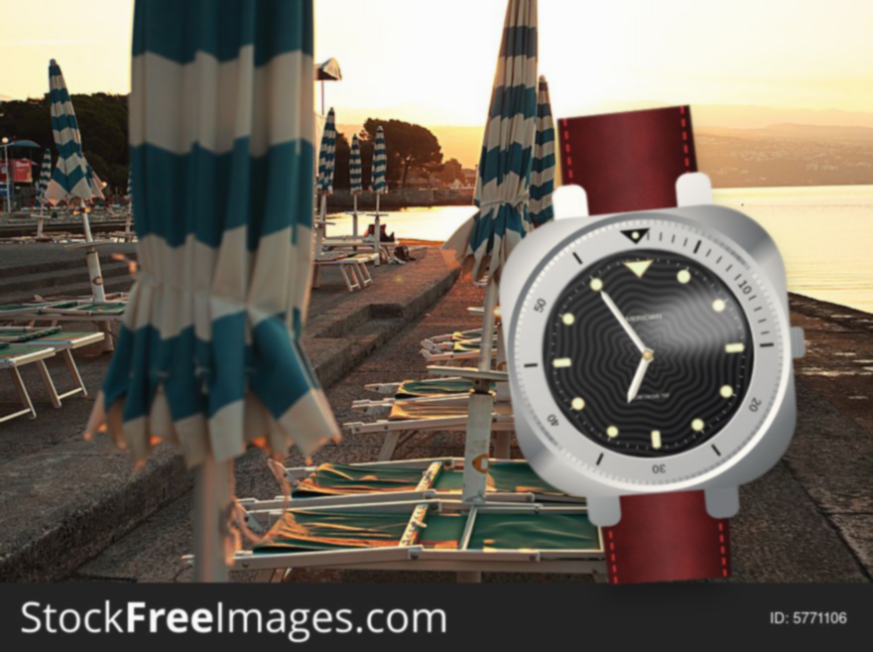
6:55
